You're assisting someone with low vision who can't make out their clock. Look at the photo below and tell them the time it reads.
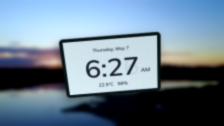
6:27
